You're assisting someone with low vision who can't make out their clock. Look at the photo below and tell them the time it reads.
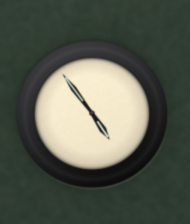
4:54
